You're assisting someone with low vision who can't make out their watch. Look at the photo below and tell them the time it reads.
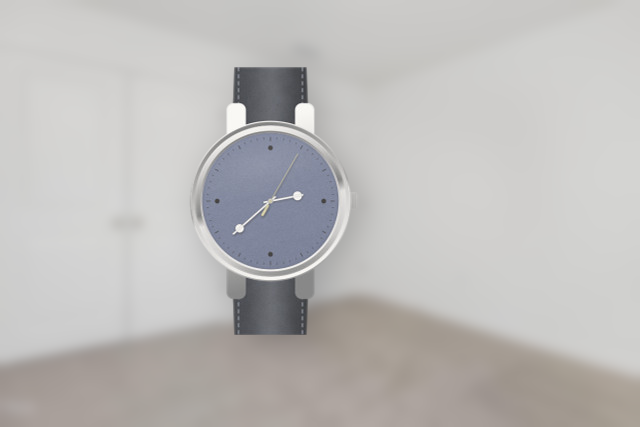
2:38:05
